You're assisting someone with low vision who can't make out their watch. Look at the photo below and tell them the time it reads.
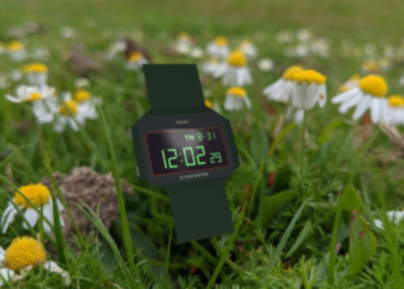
12:02
